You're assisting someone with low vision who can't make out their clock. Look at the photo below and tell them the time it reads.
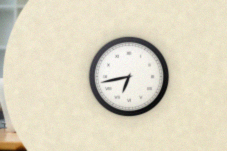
6:43
